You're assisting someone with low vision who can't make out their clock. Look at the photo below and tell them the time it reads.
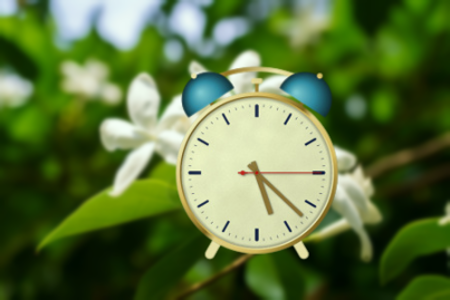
5:22:15
